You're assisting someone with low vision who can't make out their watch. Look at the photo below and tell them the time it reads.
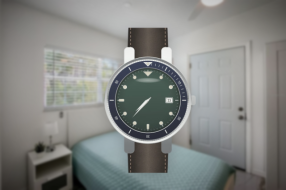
7:37
